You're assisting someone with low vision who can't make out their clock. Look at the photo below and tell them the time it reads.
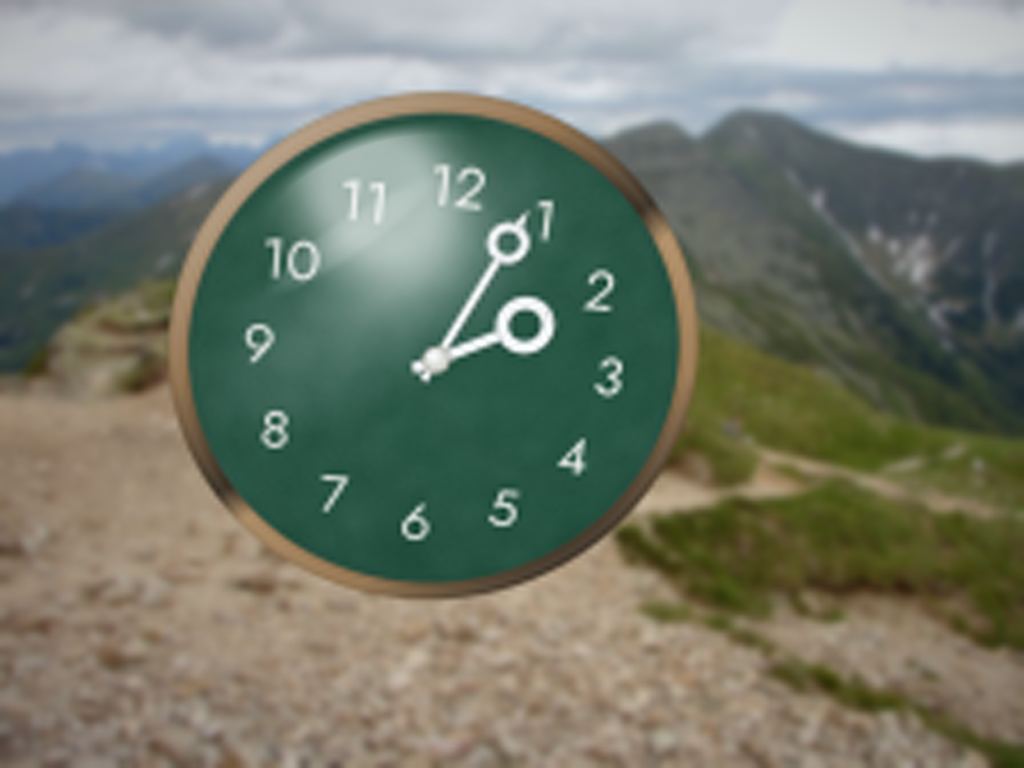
2:04
